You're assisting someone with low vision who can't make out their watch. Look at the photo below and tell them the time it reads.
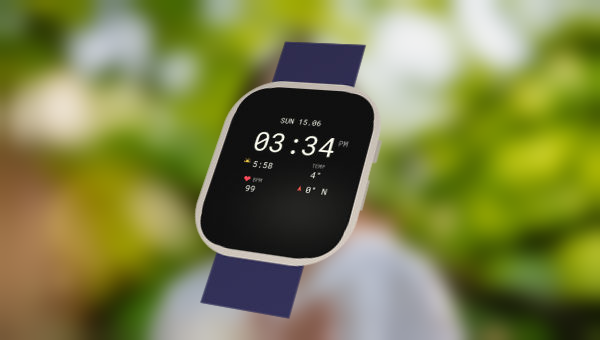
3:34
